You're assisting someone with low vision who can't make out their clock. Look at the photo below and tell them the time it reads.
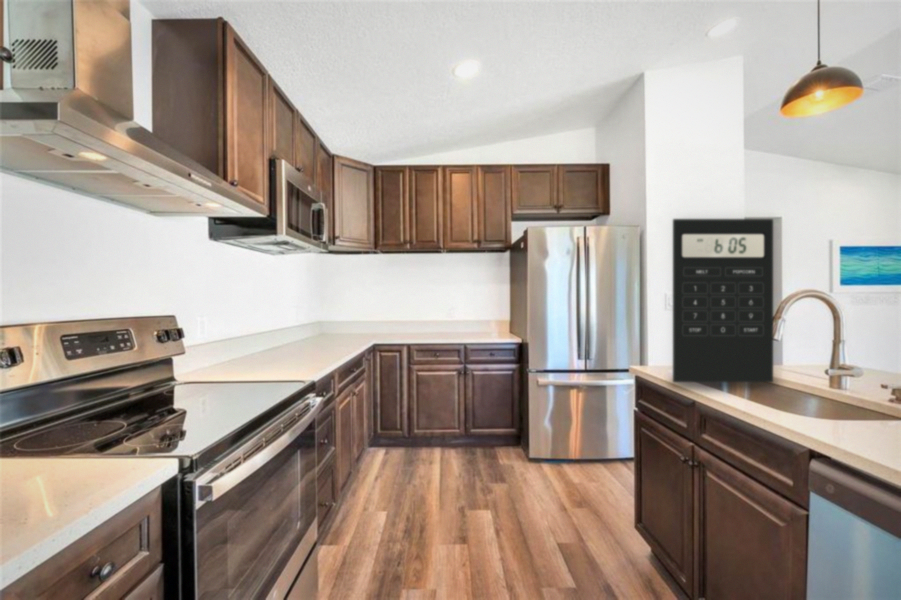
6:05
